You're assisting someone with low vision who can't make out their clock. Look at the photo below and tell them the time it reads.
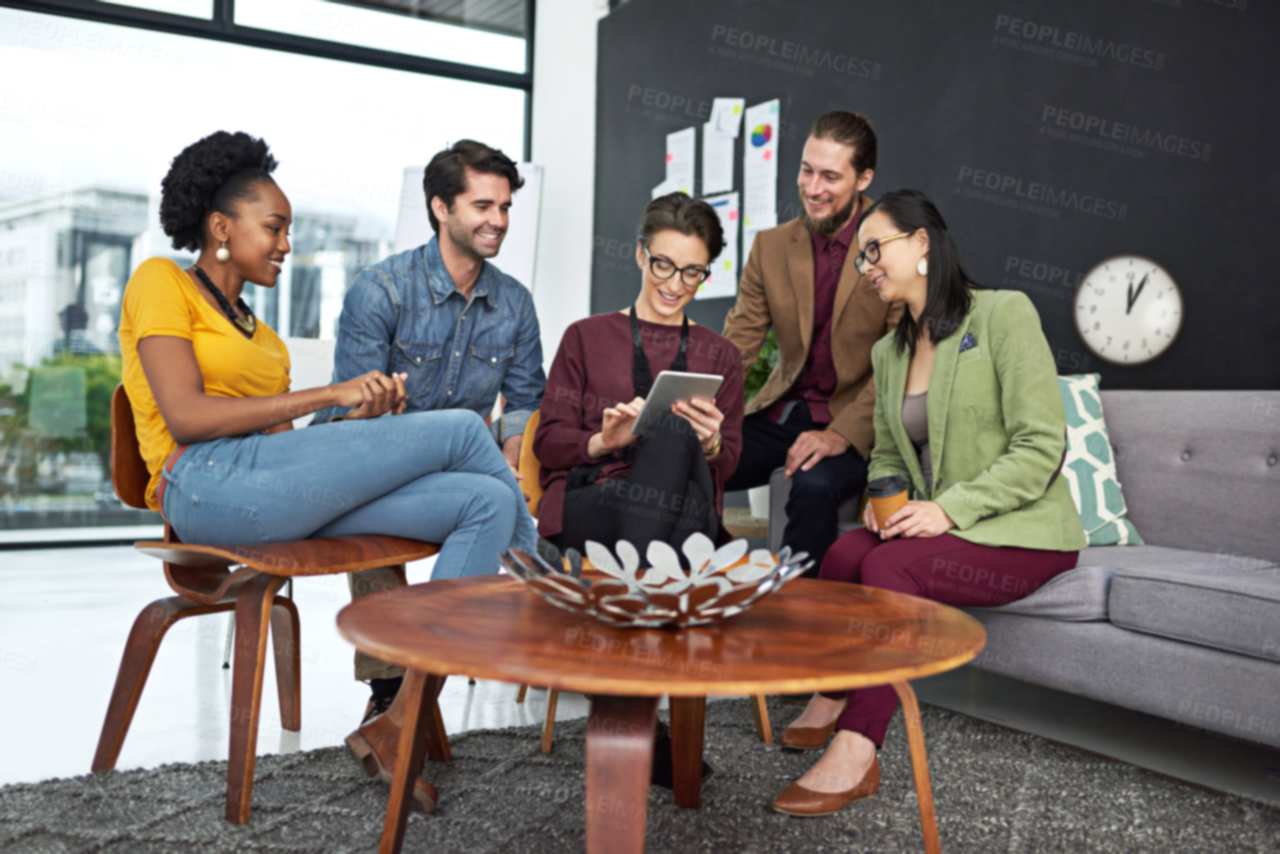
12:04
